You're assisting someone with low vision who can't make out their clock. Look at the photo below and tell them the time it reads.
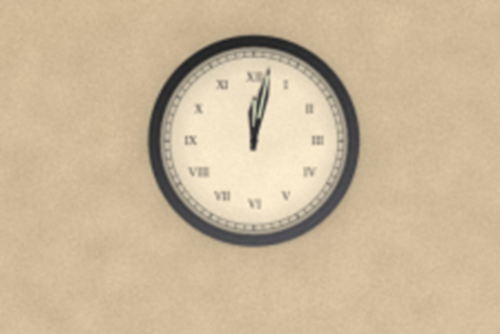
12:02
